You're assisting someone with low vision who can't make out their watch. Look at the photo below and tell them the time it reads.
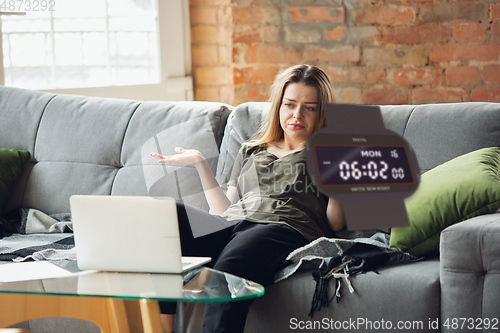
6:02:00
